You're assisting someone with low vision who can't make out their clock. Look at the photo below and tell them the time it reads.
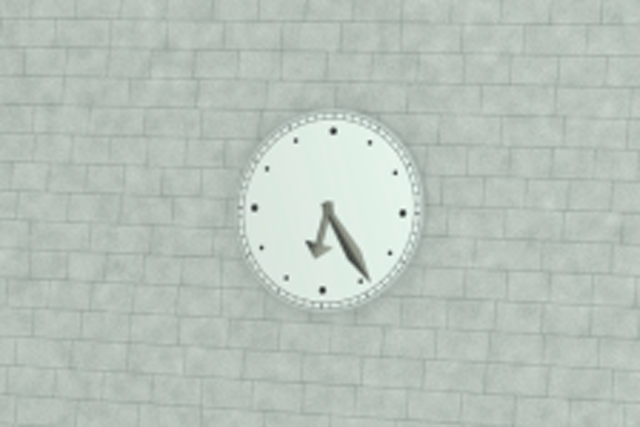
6:24
